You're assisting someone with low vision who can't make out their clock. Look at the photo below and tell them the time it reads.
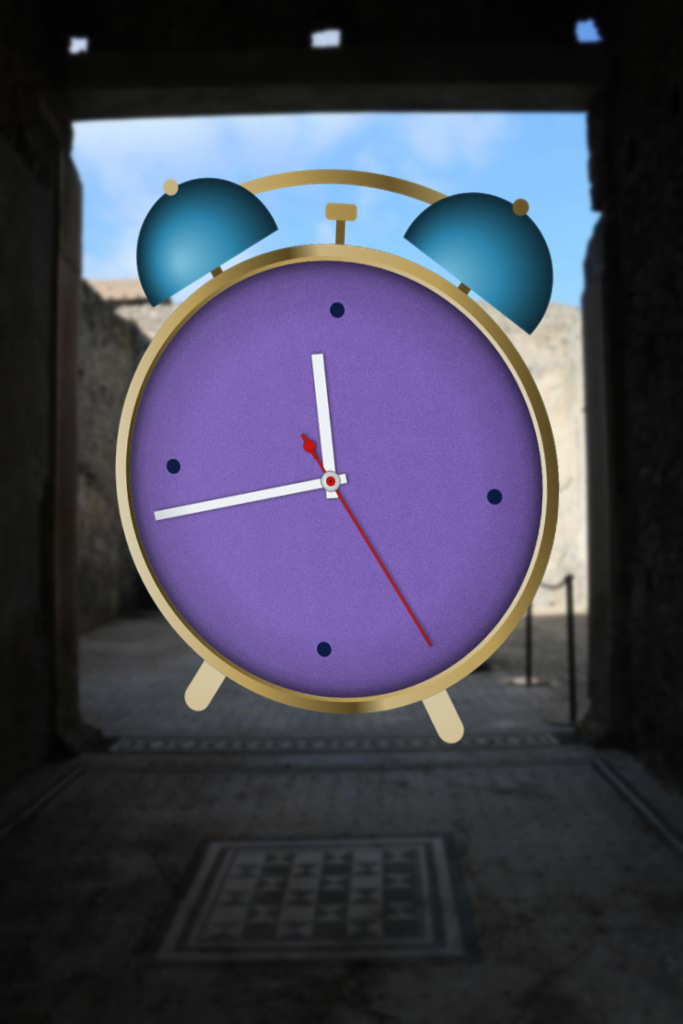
11:42:24
